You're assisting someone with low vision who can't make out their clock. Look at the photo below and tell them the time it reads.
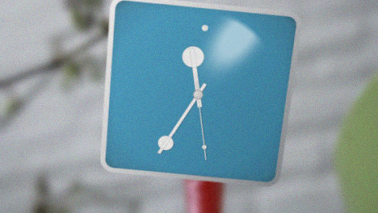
11:34:28
